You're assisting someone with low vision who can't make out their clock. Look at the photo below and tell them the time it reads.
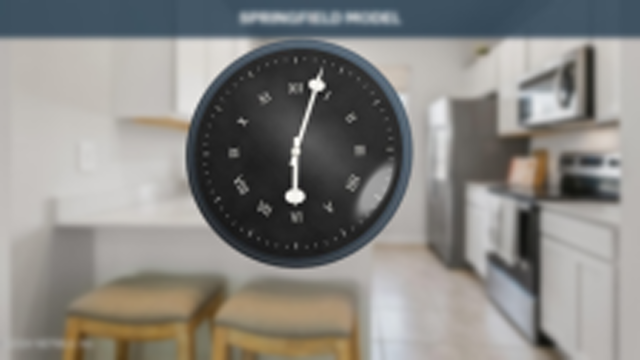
6:03
